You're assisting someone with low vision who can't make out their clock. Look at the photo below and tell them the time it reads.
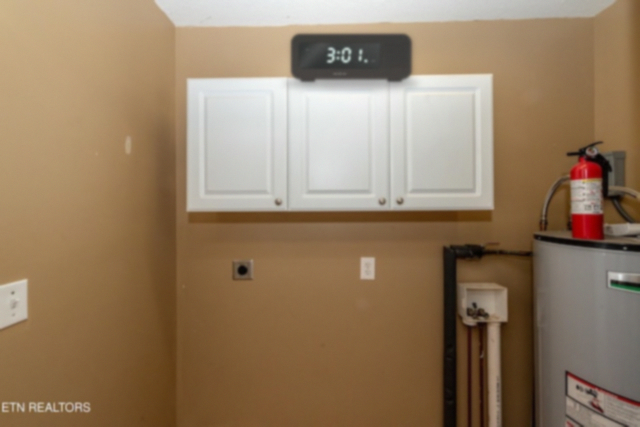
3:01
